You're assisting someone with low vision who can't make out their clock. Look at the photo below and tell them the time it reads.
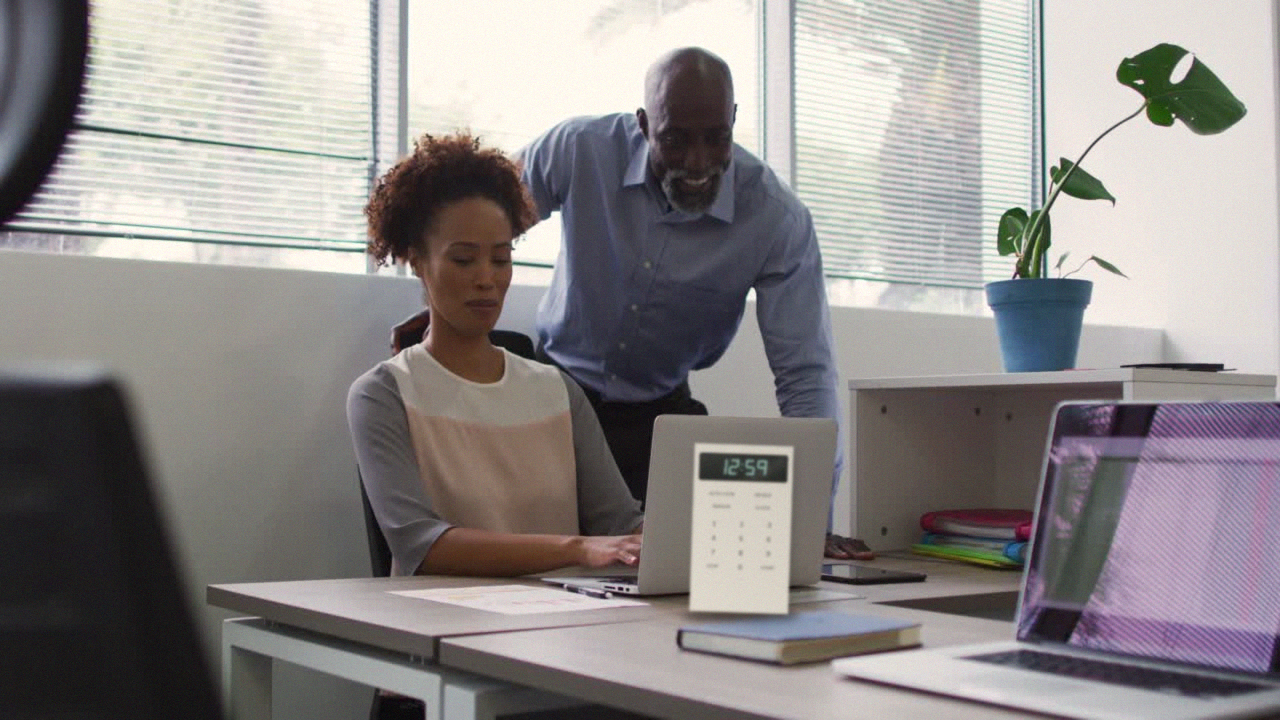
12:59
